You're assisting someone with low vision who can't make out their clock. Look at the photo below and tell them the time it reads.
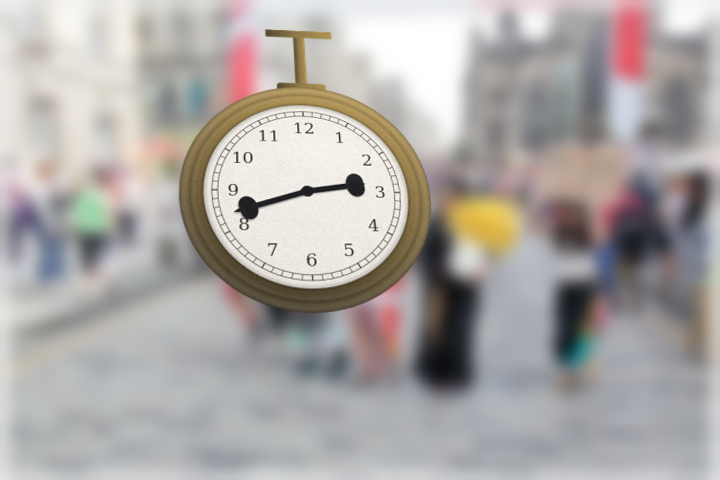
2:42
